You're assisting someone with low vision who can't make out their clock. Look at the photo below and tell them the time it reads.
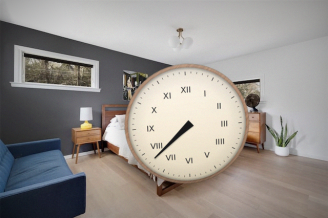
7:38
